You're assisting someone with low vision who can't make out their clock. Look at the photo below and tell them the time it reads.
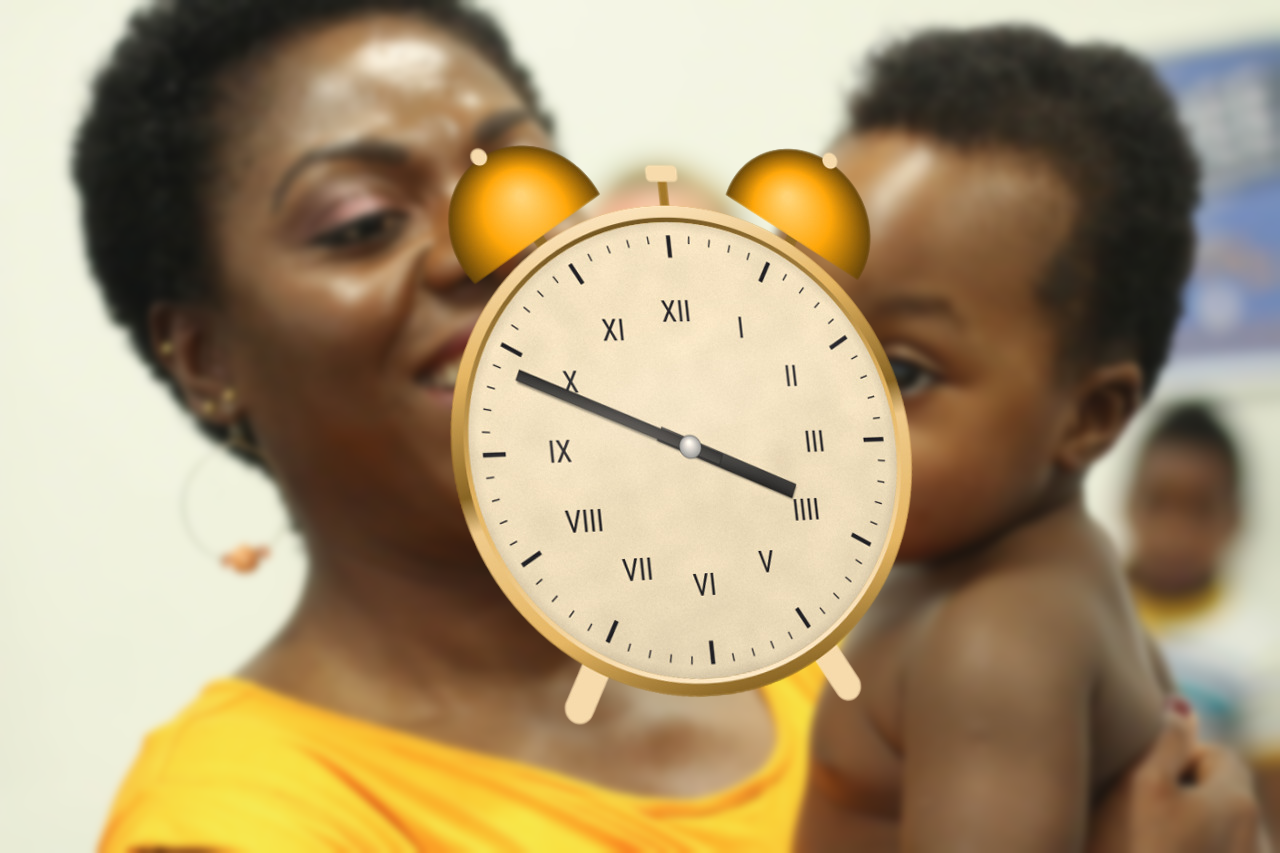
3:49
